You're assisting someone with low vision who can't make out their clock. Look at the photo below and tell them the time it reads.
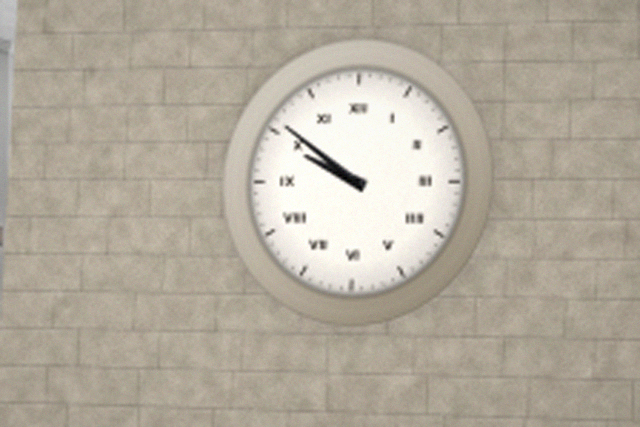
9:51
